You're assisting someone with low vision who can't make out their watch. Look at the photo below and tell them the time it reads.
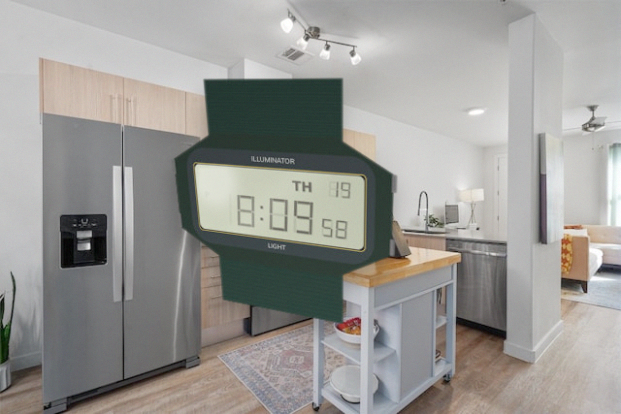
8:09:58
